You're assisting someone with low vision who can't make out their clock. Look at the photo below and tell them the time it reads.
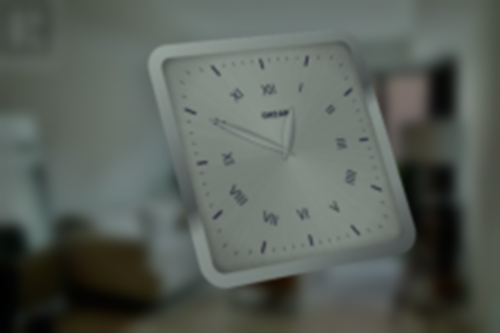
12:50
